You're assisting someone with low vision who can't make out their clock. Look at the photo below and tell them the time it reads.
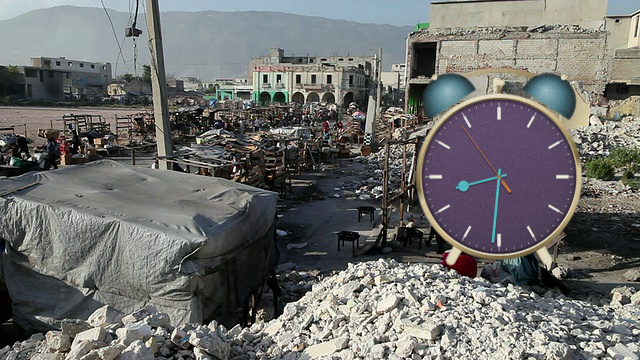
8:30:54
